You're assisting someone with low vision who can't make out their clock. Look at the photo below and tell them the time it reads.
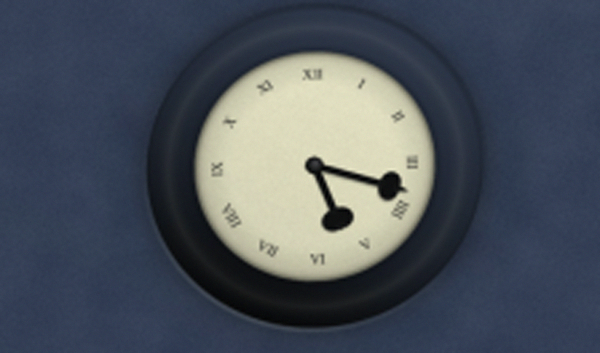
5:18
